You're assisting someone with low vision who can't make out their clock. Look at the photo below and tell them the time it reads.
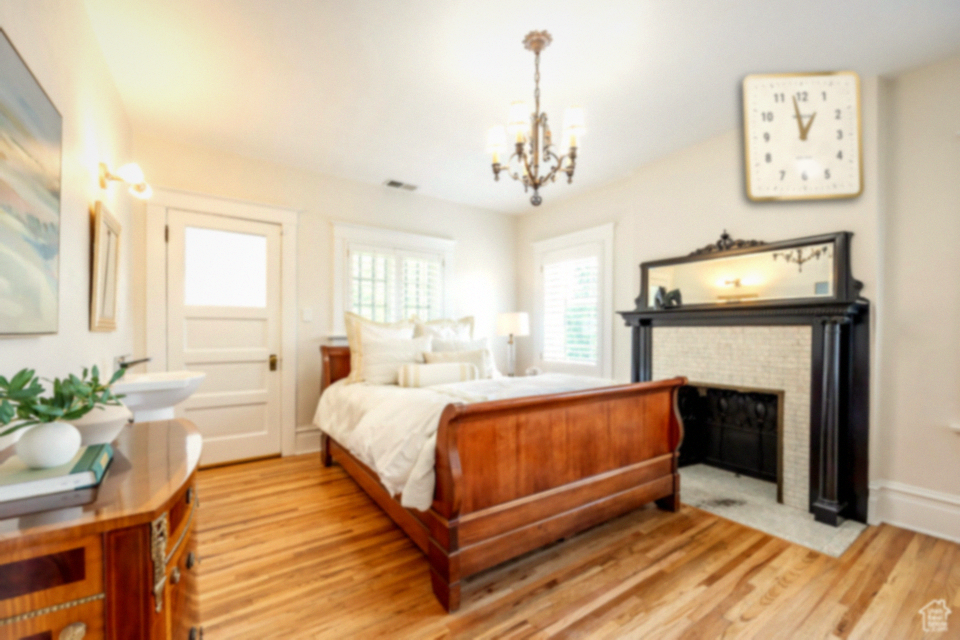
12:58
